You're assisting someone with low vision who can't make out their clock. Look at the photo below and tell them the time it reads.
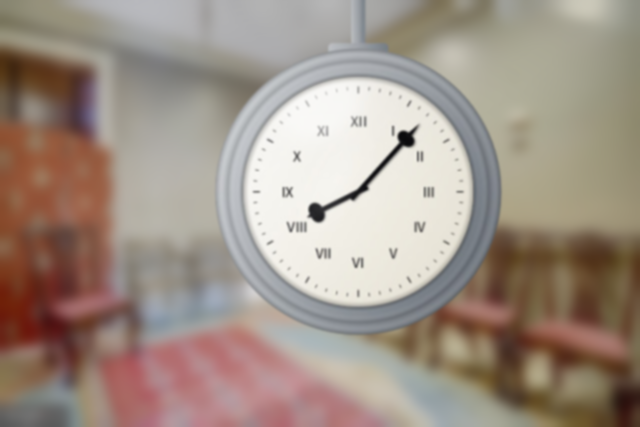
8:07
